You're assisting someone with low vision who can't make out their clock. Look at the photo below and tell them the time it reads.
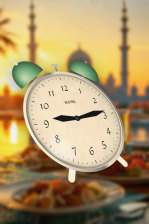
9:14
